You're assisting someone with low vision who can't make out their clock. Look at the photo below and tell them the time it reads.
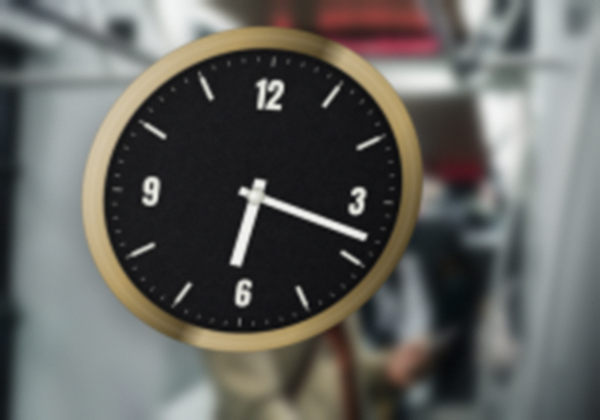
6:18
